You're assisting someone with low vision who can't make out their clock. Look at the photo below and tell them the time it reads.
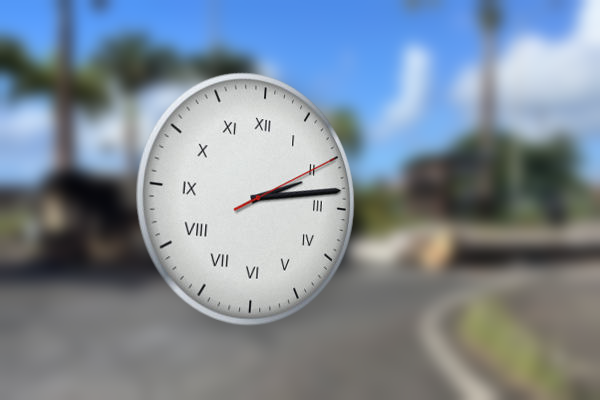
2:13:10
